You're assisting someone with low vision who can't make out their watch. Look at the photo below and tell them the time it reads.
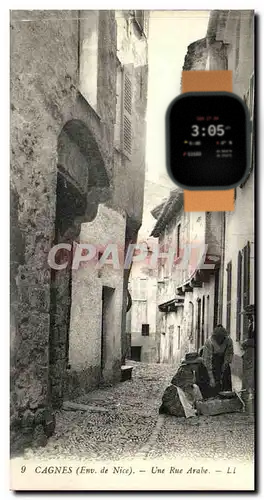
3:05
